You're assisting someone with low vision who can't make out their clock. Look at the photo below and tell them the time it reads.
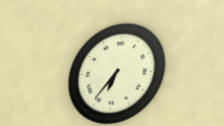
6:36
